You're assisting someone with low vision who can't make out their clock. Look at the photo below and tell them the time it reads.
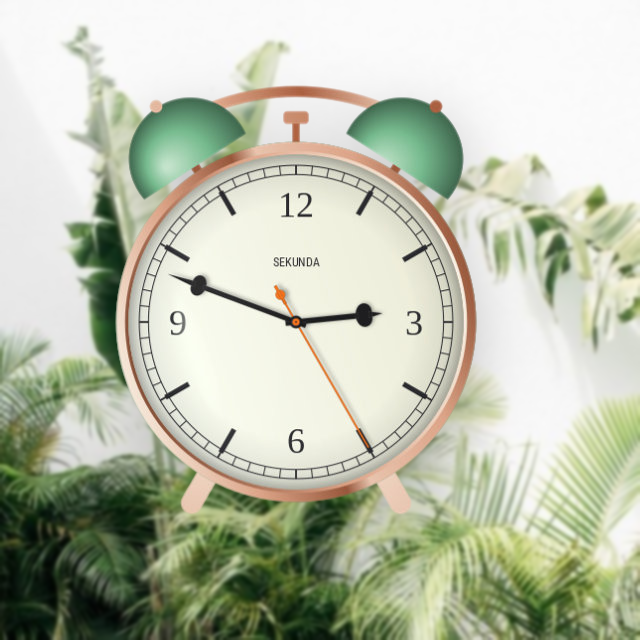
2:48:25
